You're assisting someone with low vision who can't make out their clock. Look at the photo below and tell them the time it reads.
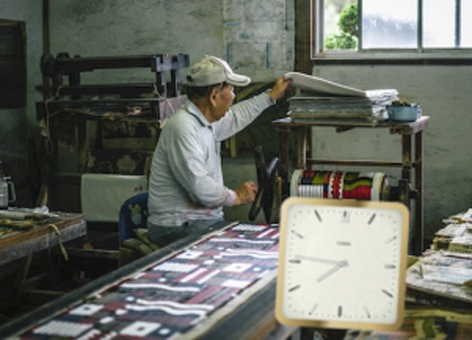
7:46
